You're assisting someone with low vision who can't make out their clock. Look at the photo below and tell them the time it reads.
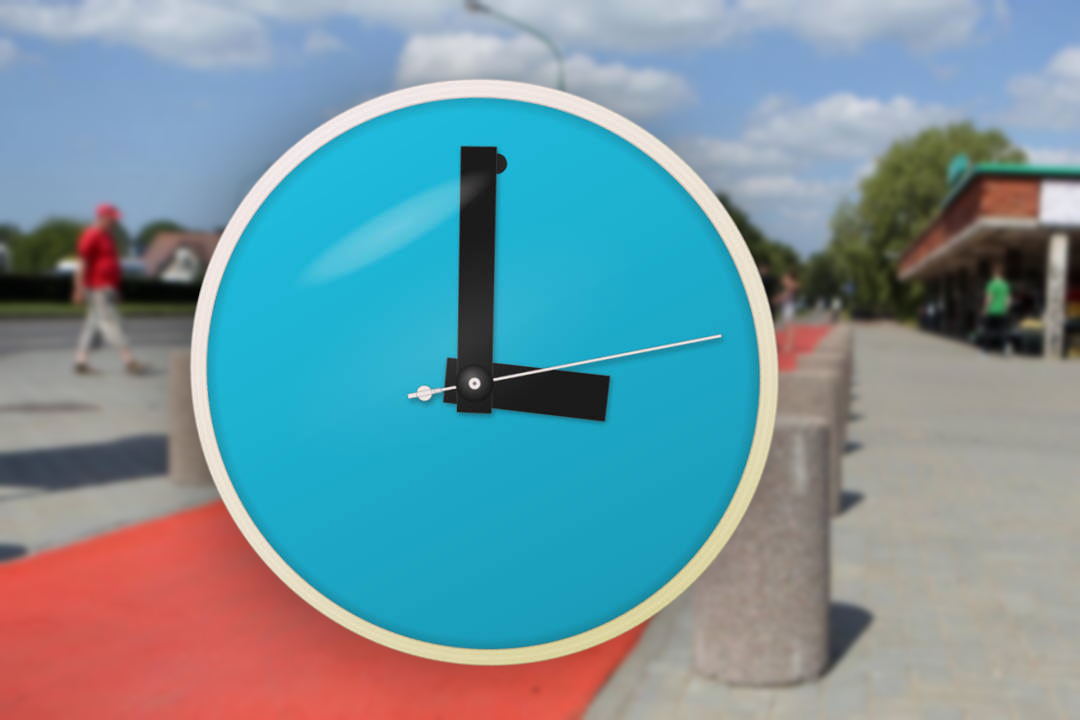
2:59:12
